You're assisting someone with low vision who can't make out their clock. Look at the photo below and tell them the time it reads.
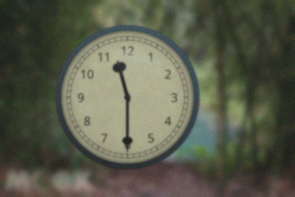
11:30
